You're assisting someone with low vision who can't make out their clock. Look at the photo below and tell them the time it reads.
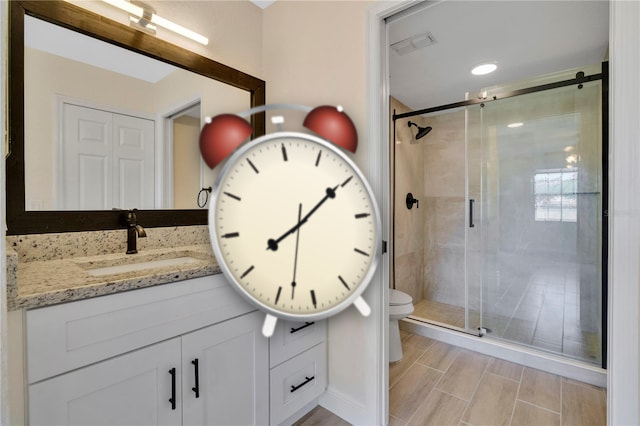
8:09:33
